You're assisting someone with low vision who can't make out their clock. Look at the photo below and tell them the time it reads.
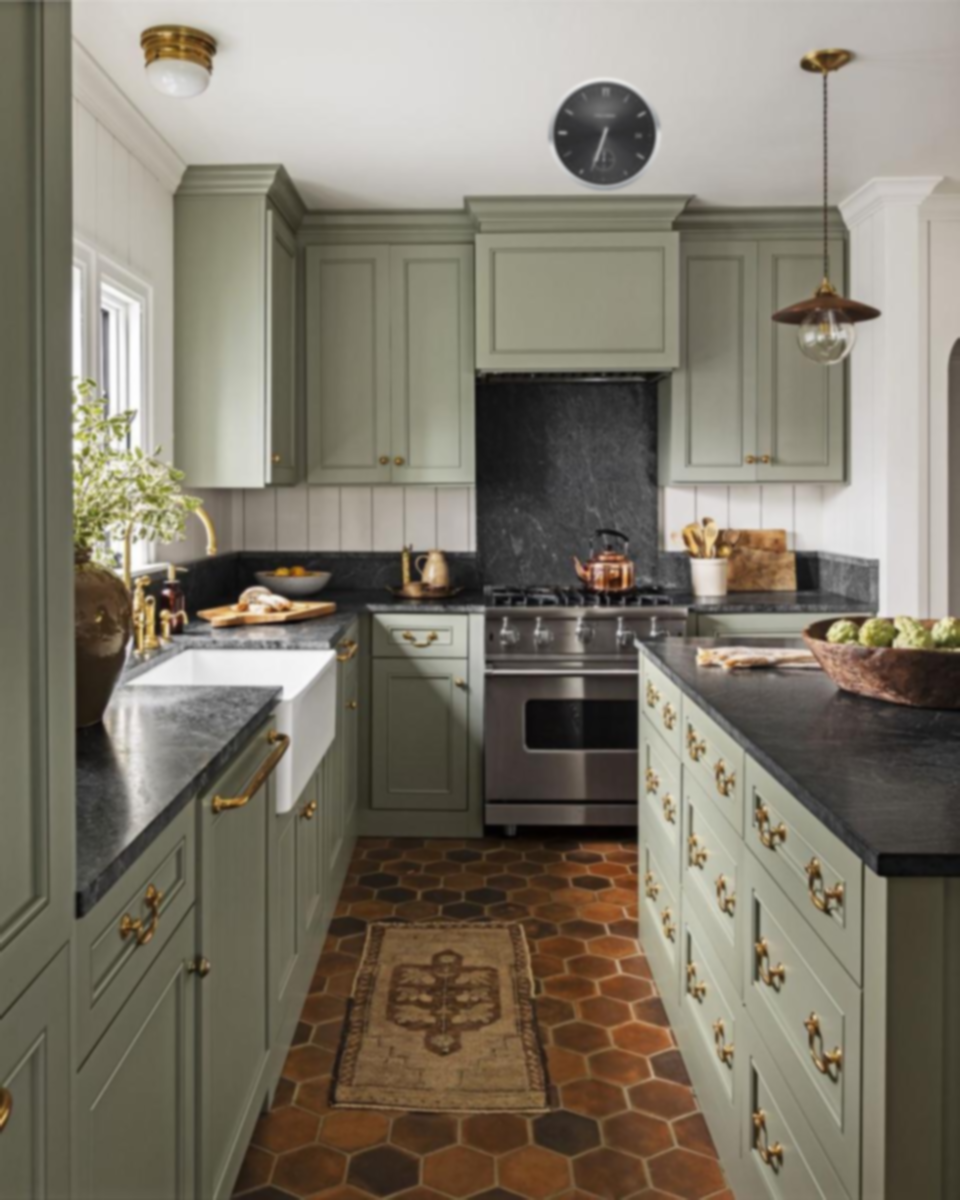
6:33
